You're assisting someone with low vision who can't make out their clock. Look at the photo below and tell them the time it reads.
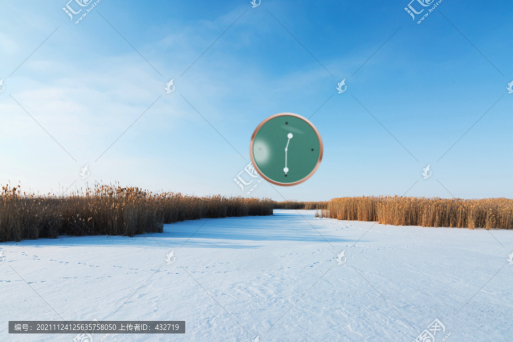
12:30
